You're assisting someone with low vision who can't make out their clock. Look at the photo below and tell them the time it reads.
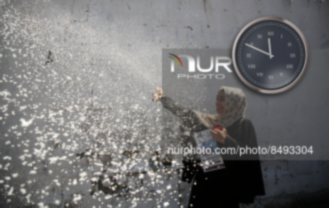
11:49
